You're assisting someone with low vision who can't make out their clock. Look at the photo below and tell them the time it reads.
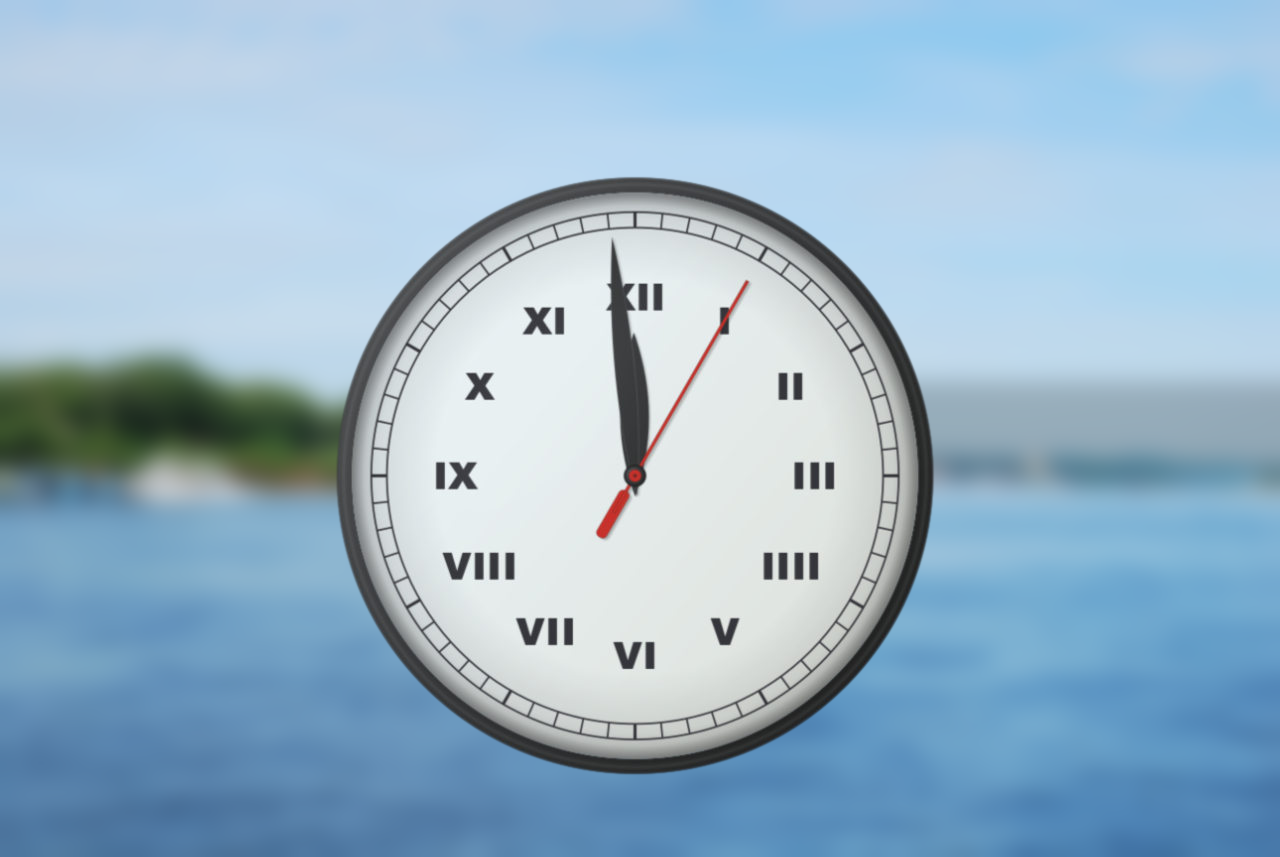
11:59:05
